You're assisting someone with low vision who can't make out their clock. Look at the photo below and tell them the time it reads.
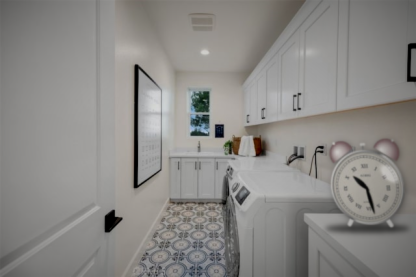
10:28
